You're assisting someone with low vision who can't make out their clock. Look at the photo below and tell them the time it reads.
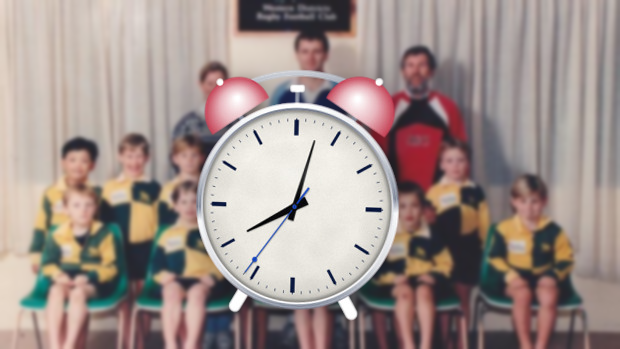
8:02:36
